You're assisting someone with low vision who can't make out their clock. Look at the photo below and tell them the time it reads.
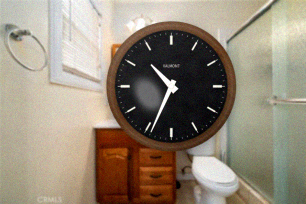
10:34
